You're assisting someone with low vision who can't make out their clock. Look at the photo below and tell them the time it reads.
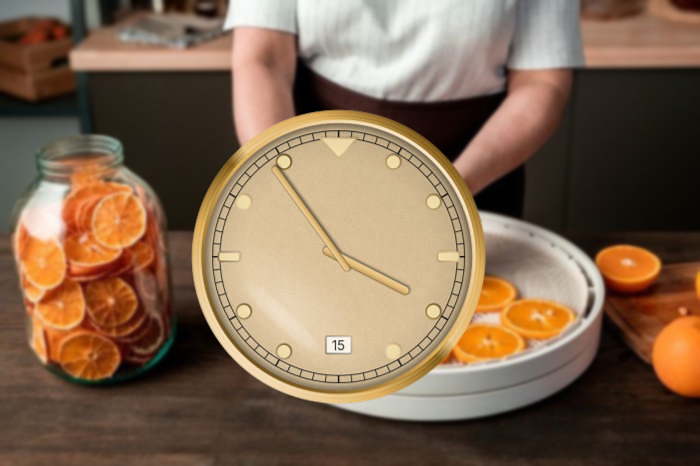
3:54
